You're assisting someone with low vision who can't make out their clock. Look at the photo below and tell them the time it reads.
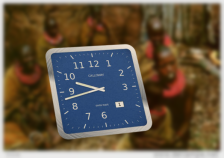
9:43
